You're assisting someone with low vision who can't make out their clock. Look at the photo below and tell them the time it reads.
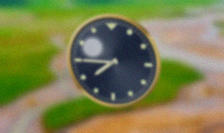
7:45
